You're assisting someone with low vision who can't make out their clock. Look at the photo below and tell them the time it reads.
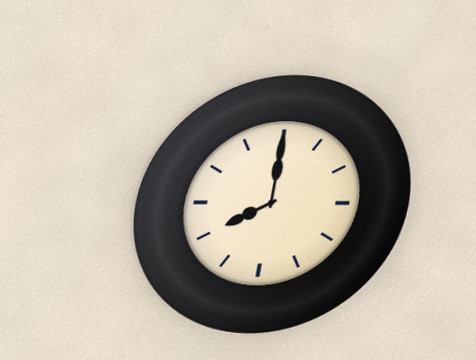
8:00
